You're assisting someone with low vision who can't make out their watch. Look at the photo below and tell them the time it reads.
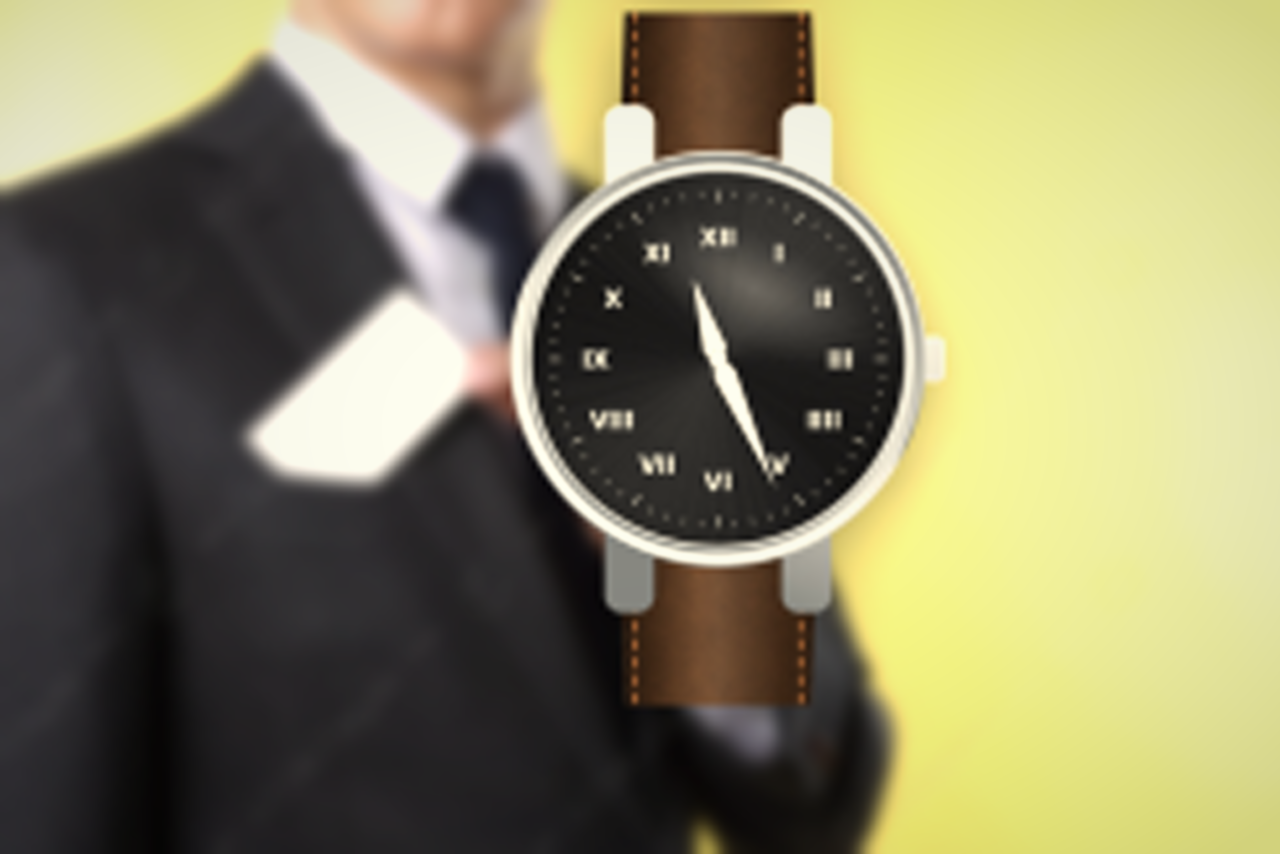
11:26
